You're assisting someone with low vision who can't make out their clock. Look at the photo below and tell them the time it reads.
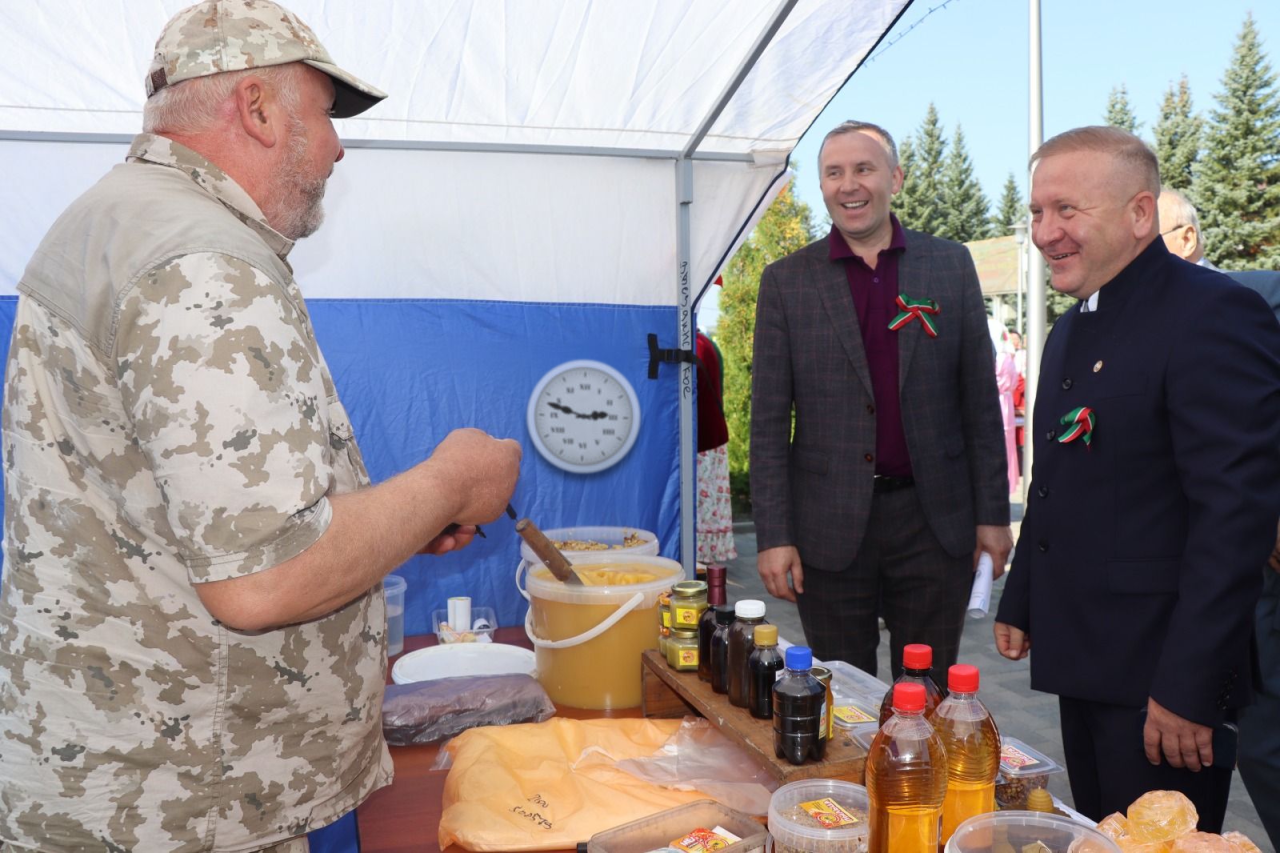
2:48
